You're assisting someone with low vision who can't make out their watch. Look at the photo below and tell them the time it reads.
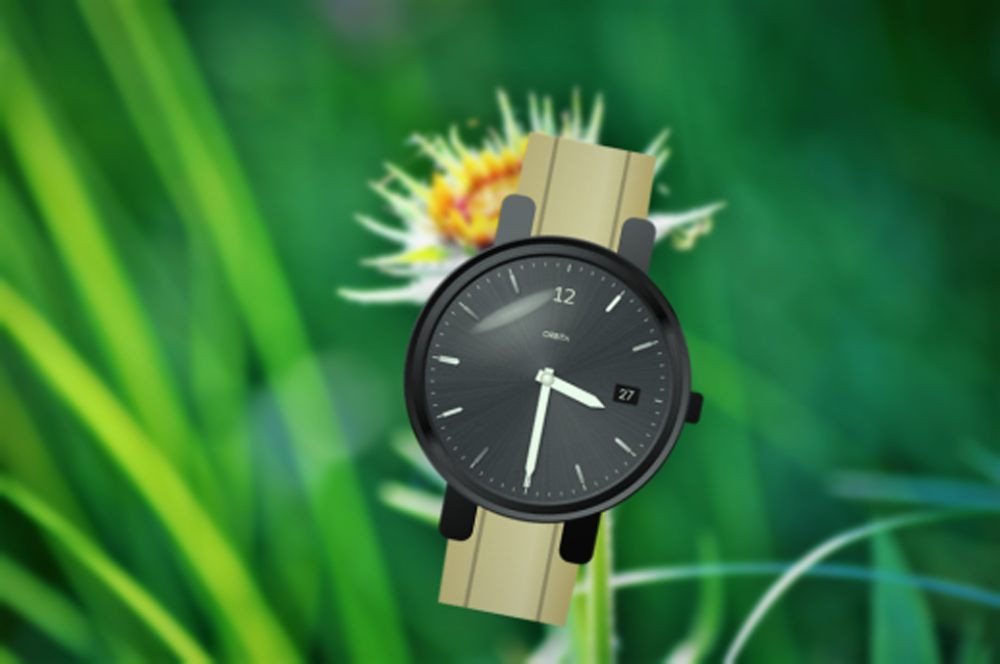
3:30
